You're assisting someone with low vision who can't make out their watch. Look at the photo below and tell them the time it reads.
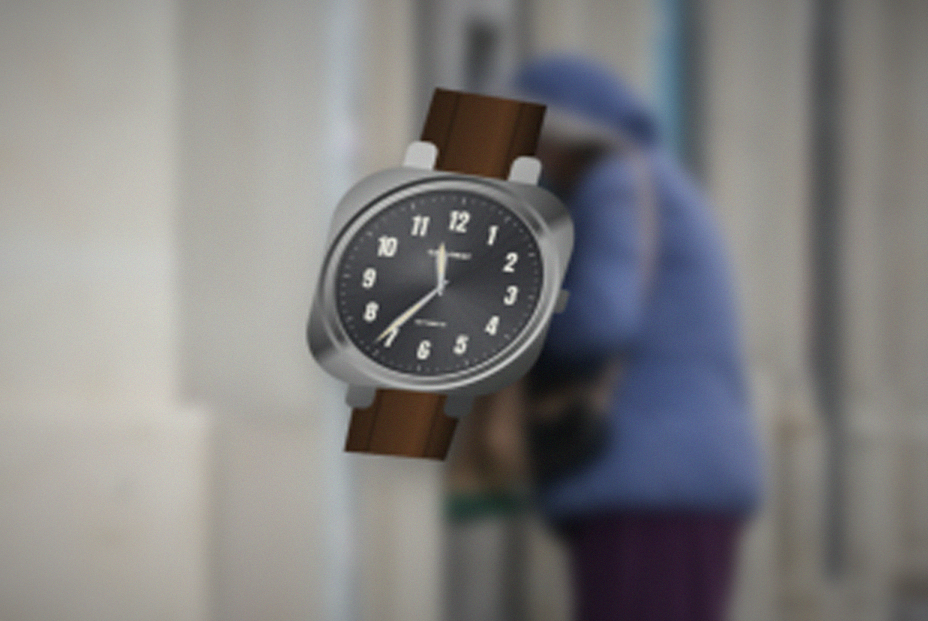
11:36
